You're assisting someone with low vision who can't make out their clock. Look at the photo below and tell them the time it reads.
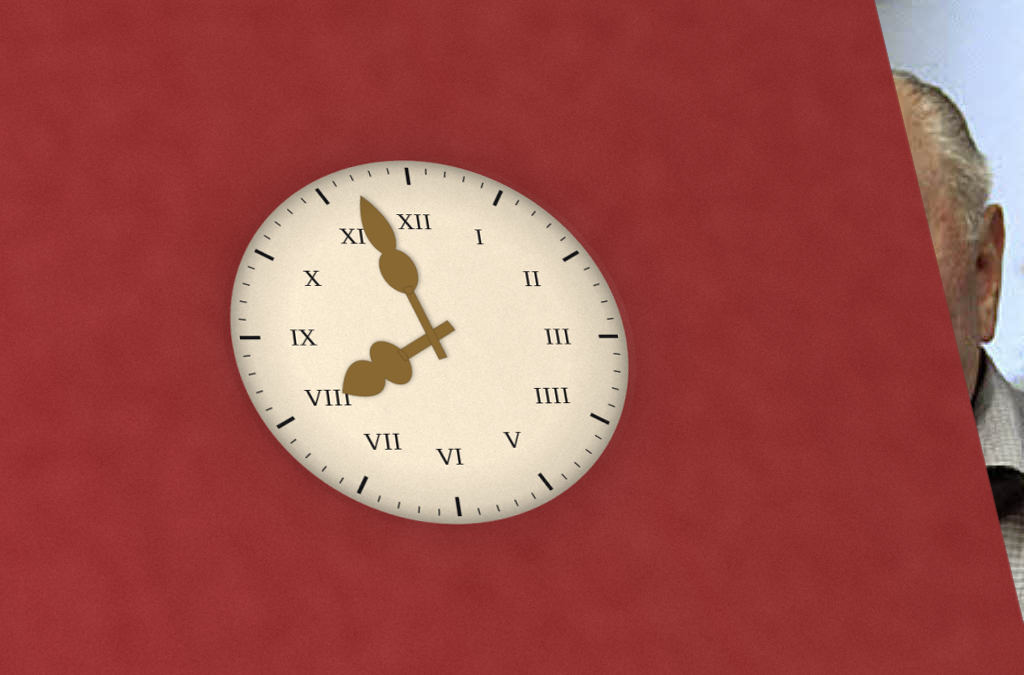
7:57
